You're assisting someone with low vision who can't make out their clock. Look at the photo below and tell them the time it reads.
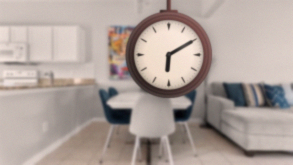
6:10
